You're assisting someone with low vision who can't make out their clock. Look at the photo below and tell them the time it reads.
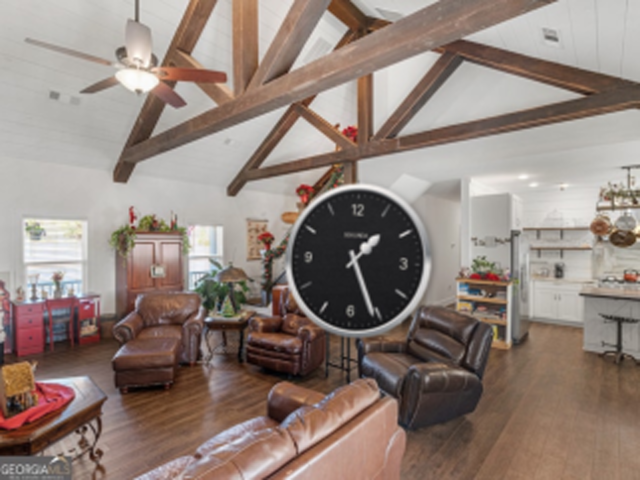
1:26
